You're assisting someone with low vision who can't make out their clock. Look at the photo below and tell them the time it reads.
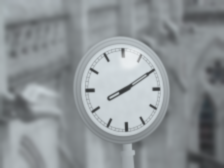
8:10
